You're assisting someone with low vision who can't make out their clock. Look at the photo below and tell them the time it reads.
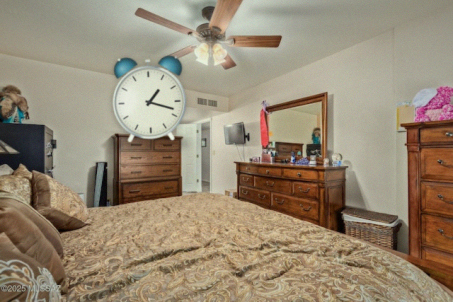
1:18
